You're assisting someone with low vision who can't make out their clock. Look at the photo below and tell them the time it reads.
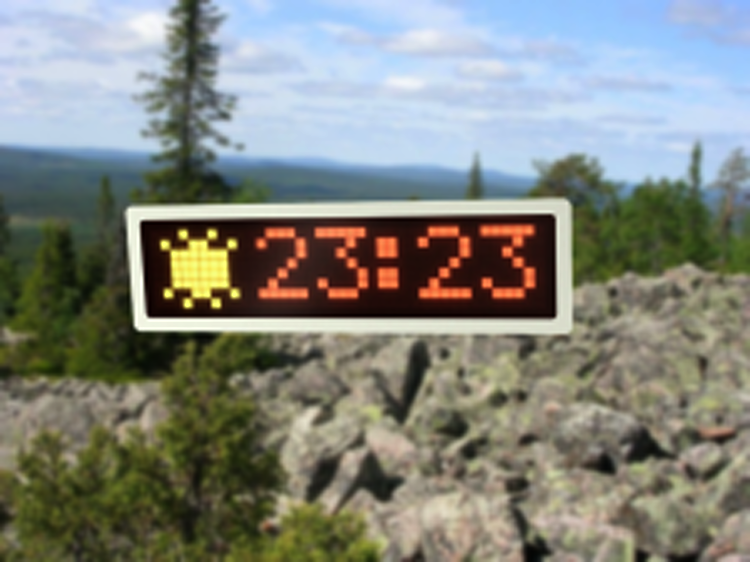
23:23
